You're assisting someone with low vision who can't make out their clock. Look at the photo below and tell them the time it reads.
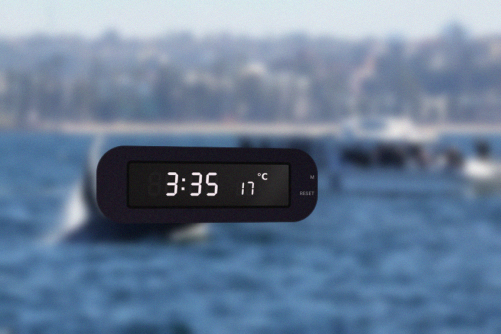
3:35
